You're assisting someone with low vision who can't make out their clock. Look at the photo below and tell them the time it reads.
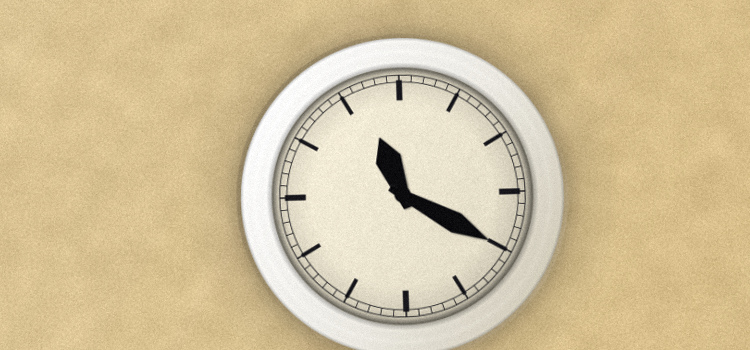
11:20
